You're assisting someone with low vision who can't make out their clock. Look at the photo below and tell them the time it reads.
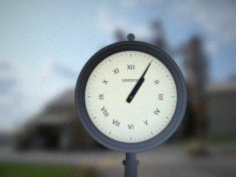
1:05
